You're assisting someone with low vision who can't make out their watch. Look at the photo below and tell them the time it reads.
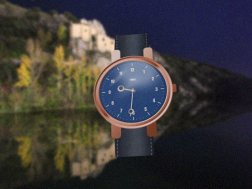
9:31
